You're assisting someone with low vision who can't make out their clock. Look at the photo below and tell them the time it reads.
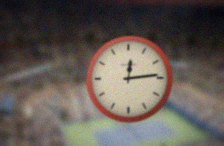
12:14
